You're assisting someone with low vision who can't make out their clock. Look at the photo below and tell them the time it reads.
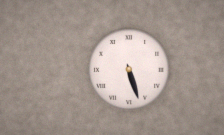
5:27
